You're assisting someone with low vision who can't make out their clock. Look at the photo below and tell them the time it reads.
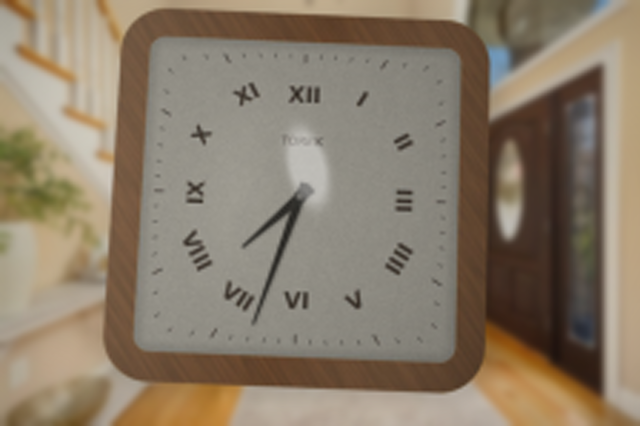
7:33
